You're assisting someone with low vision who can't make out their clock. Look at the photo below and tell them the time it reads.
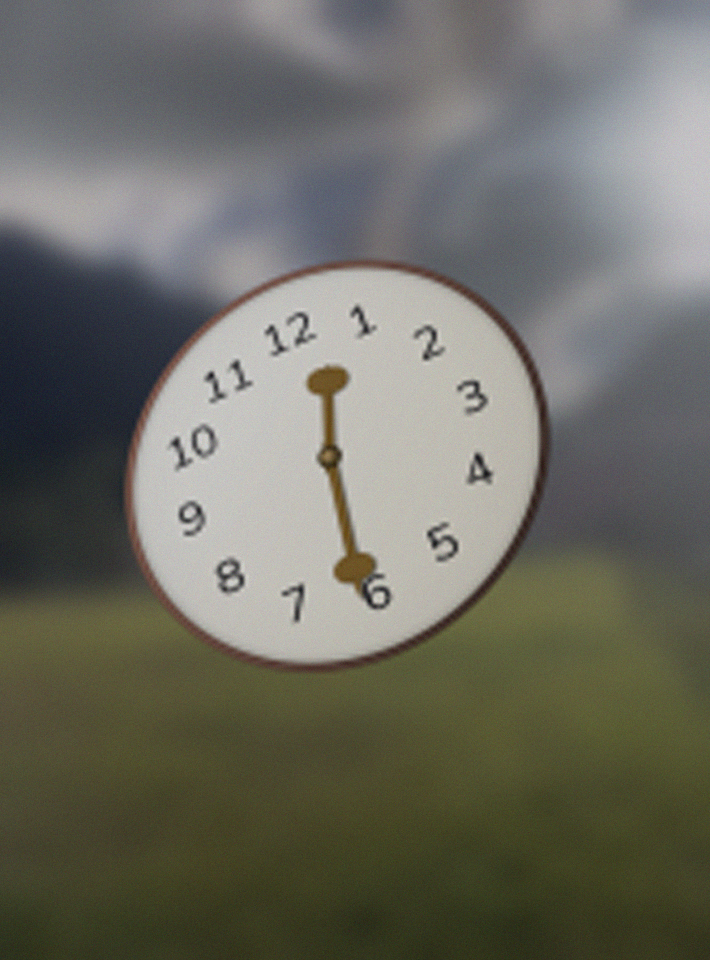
12:31
